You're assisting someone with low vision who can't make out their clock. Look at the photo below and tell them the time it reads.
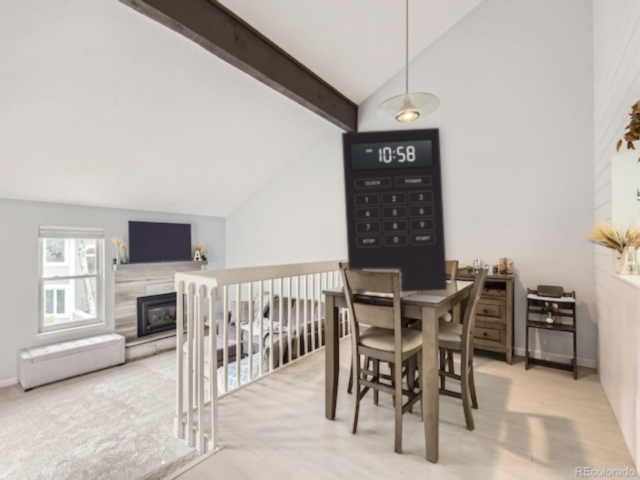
10:58
